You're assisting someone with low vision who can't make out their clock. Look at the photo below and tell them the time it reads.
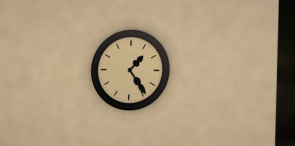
1:24
